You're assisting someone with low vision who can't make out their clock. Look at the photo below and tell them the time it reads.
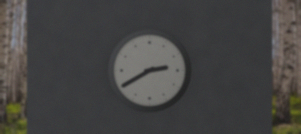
2:40
